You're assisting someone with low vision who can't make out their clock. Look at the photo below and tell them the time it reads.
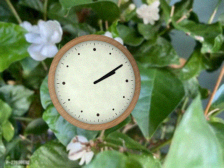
2:10
